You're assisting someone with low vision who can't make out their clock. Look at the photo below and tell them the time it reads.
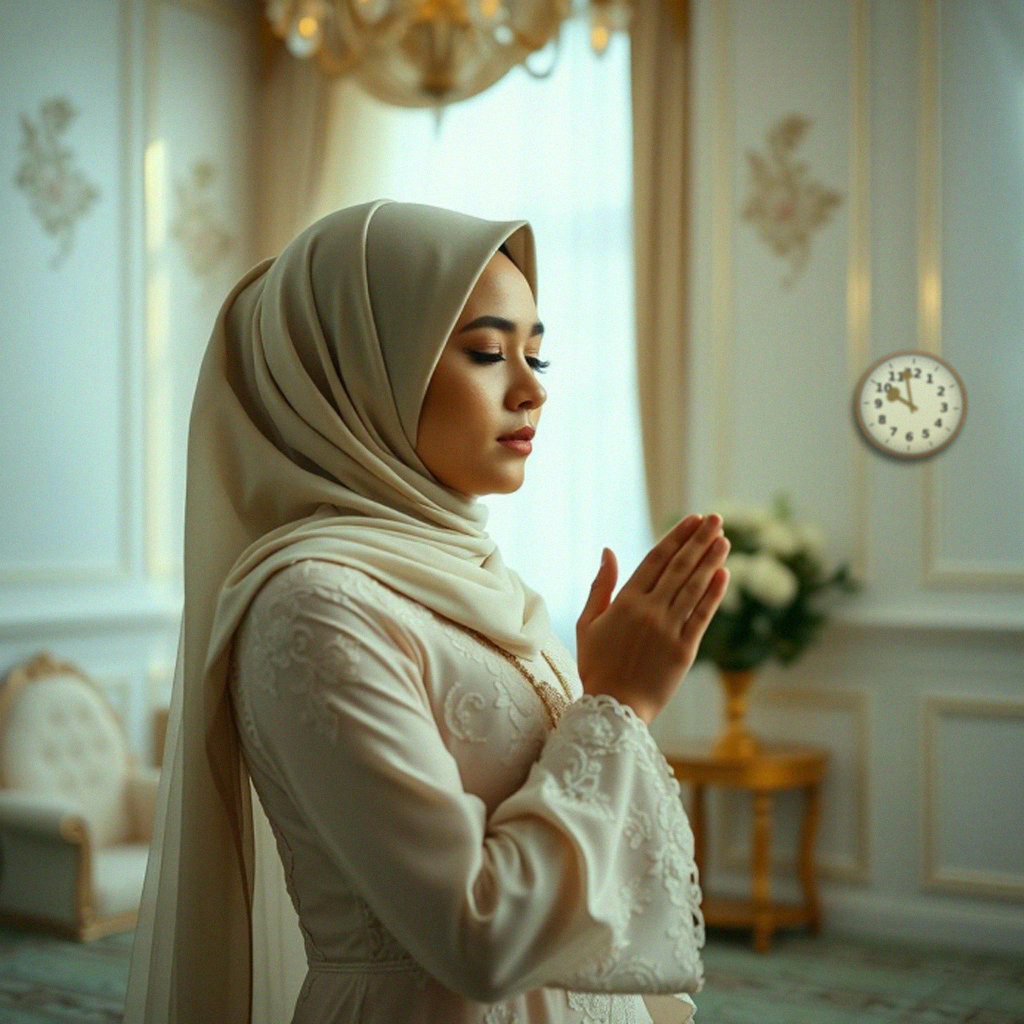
9:58
